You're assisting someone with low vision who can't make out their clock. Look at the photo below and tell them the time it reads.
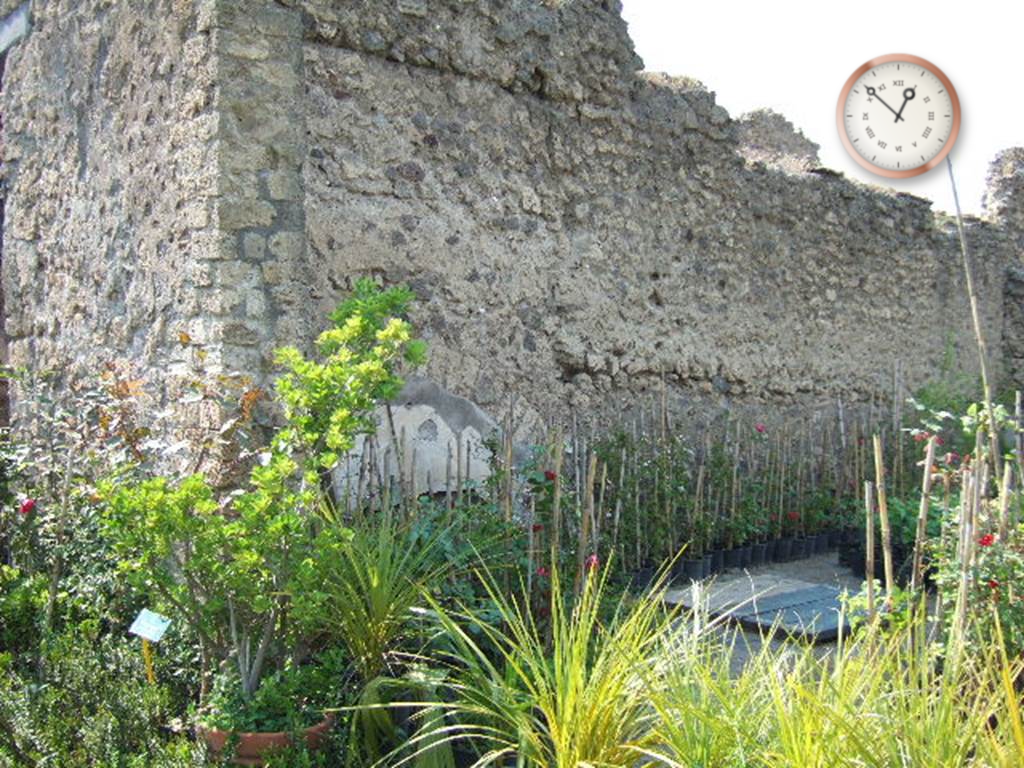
12:52
